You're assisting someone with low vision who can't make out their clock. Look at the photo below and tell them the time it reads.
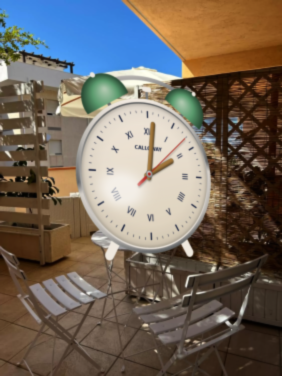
2:01:08
